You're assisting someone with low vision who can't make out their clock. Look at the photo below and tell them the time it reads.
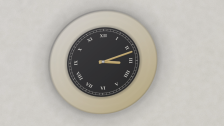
3:12
